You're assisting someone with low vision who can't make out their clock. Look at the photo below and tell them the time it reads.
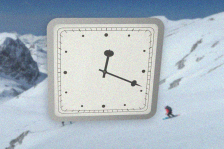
12:19
